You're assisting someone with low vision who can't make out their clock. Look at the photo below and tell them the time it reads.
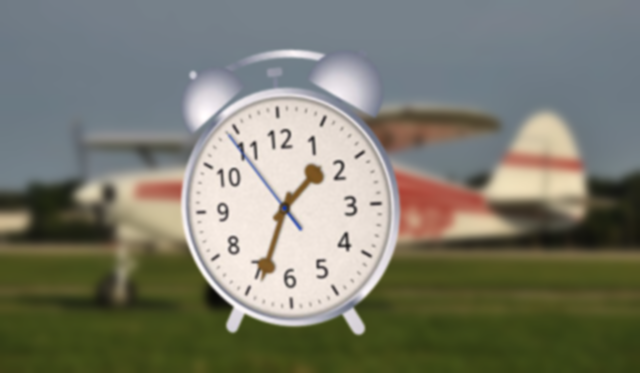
1:33:54
